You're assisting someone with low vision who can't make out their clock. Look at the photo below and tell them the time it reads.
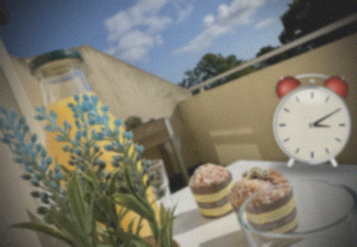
3:10
